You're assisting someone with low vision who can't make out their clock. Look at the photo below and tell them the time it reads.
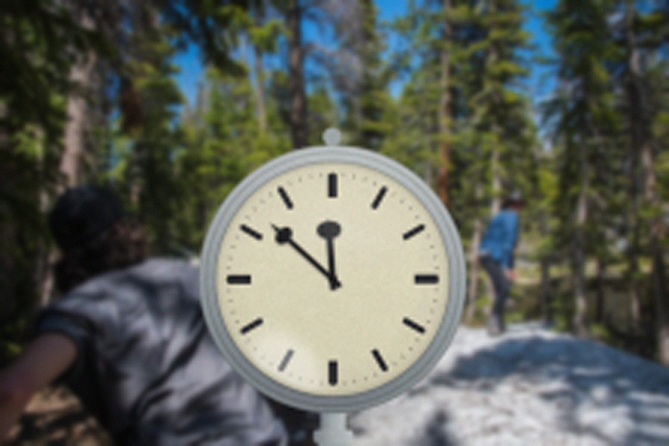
11:52
